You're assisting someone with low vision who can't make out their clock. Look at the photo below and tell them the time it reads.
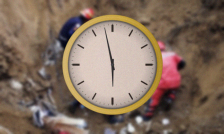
5:58
